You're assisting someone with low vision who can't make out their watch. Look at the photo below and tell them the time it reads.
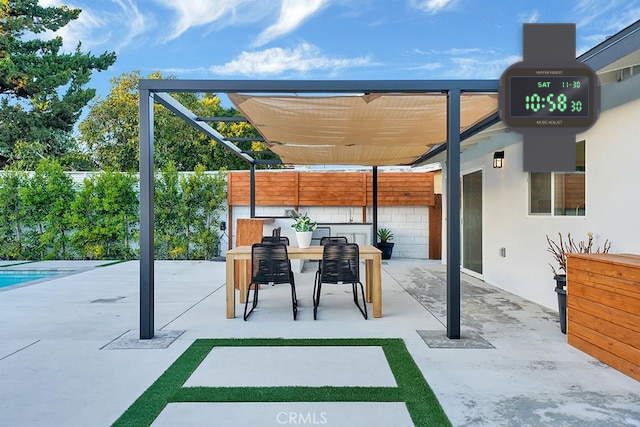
10:58:30
